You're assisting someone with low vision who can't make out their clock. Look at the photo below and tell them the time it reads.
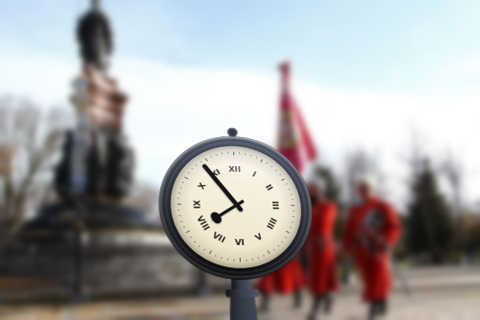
7:54
